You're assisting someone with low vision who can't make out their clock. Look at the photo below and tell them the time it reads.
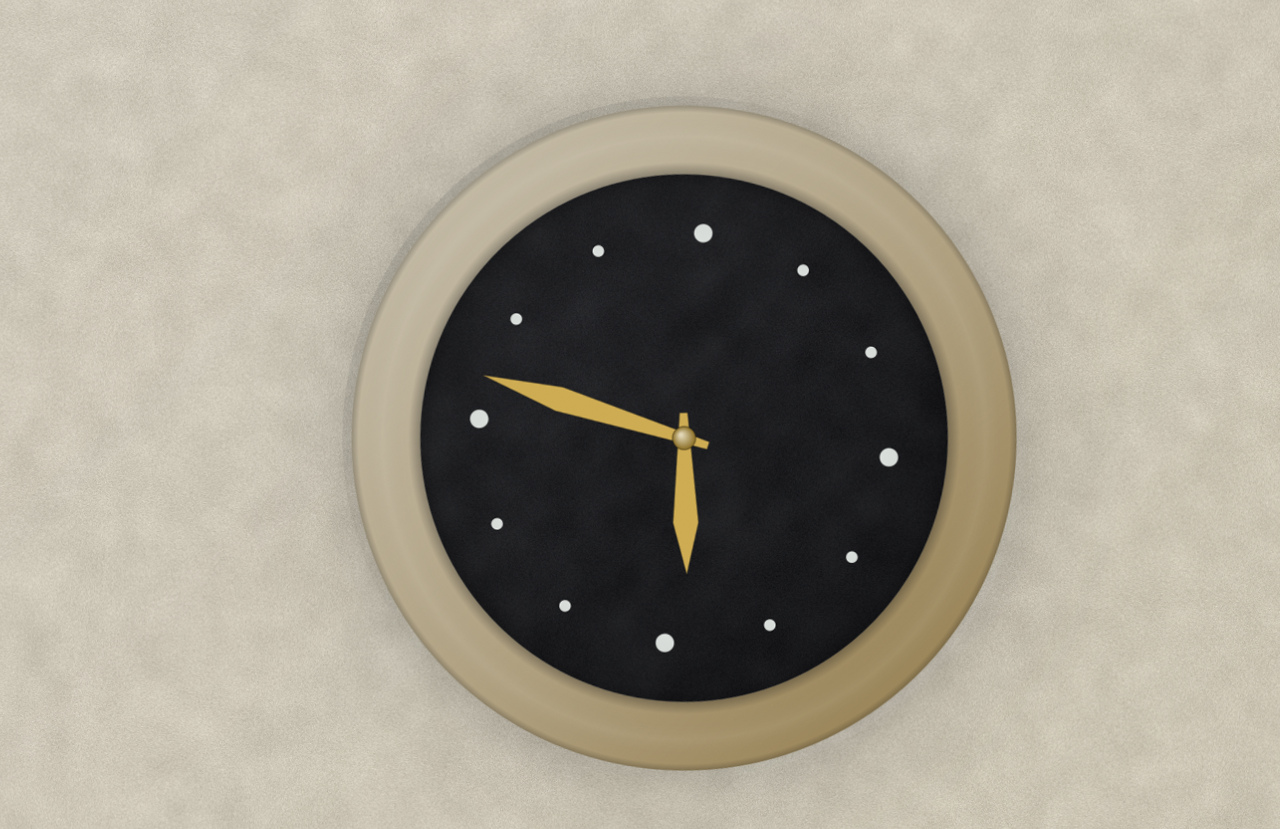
5:47
